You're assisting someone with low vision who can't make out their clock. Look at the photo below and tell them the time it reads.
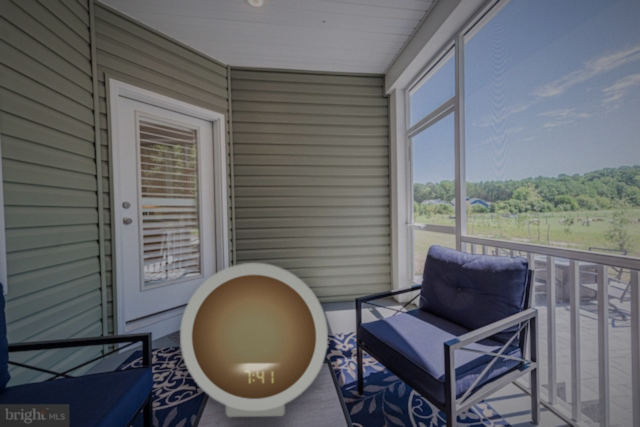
7:41
